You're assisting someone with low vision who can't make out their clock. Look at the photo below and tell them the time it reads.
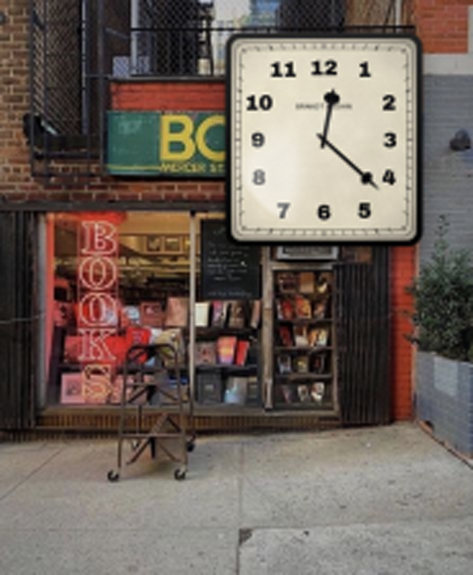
12:22
